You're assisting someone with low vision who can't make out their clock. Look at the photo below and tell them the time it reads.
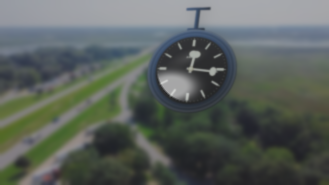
12:16
